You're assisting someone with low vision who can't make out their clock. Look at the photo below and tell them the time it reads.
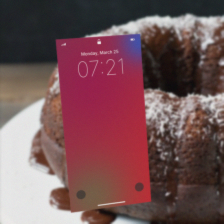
7:21
